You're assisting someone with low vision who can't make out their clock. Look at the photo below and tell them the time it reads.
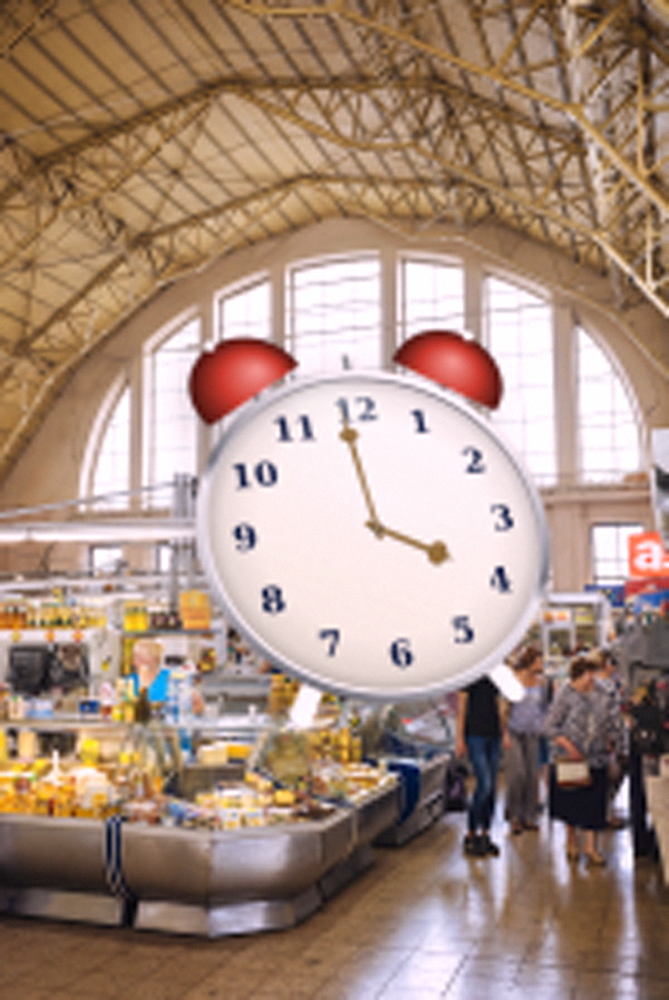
3:59
